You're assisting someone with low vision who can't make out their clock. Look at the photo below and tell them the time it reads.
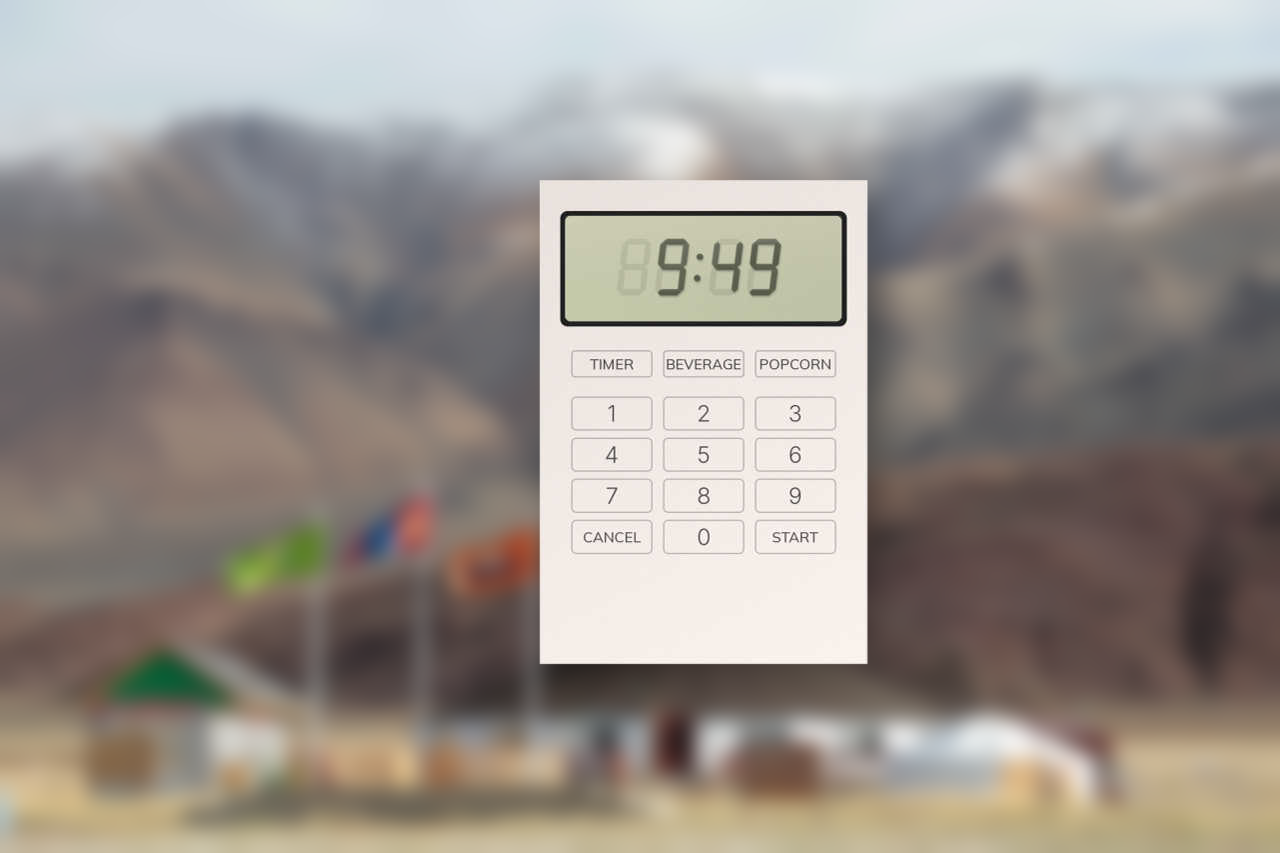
9:49
